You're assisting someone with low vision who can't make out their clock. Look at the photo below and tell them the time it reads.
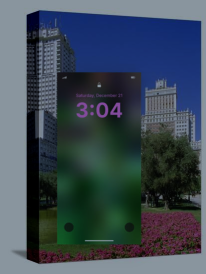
3:04
